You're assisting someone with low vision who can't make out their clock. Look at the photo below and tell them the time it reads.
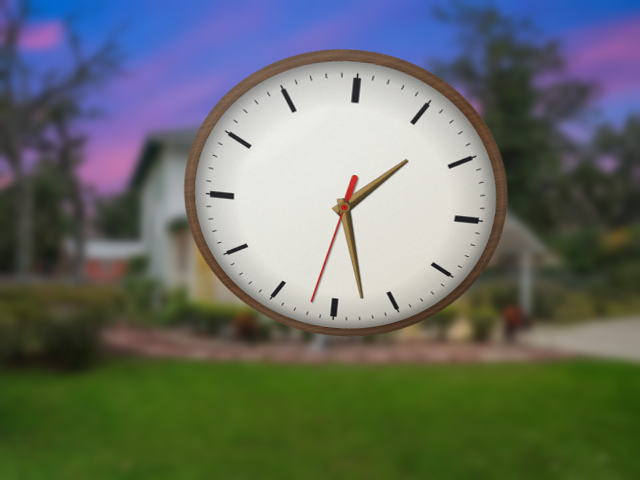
1:27:32
